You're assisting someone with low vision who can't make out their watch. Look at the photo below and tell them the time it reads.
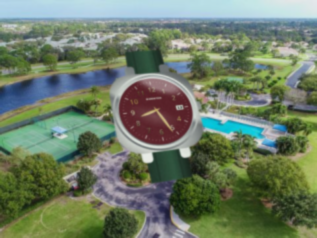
8:26
